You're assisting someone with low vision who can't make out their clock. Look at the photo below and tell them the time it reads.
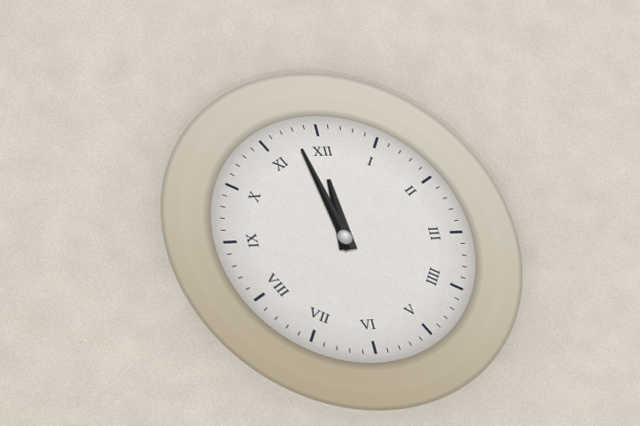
11:58
